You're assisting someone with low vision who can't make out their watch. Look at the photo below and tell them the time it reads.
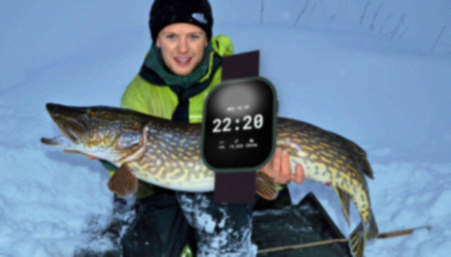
22:20
